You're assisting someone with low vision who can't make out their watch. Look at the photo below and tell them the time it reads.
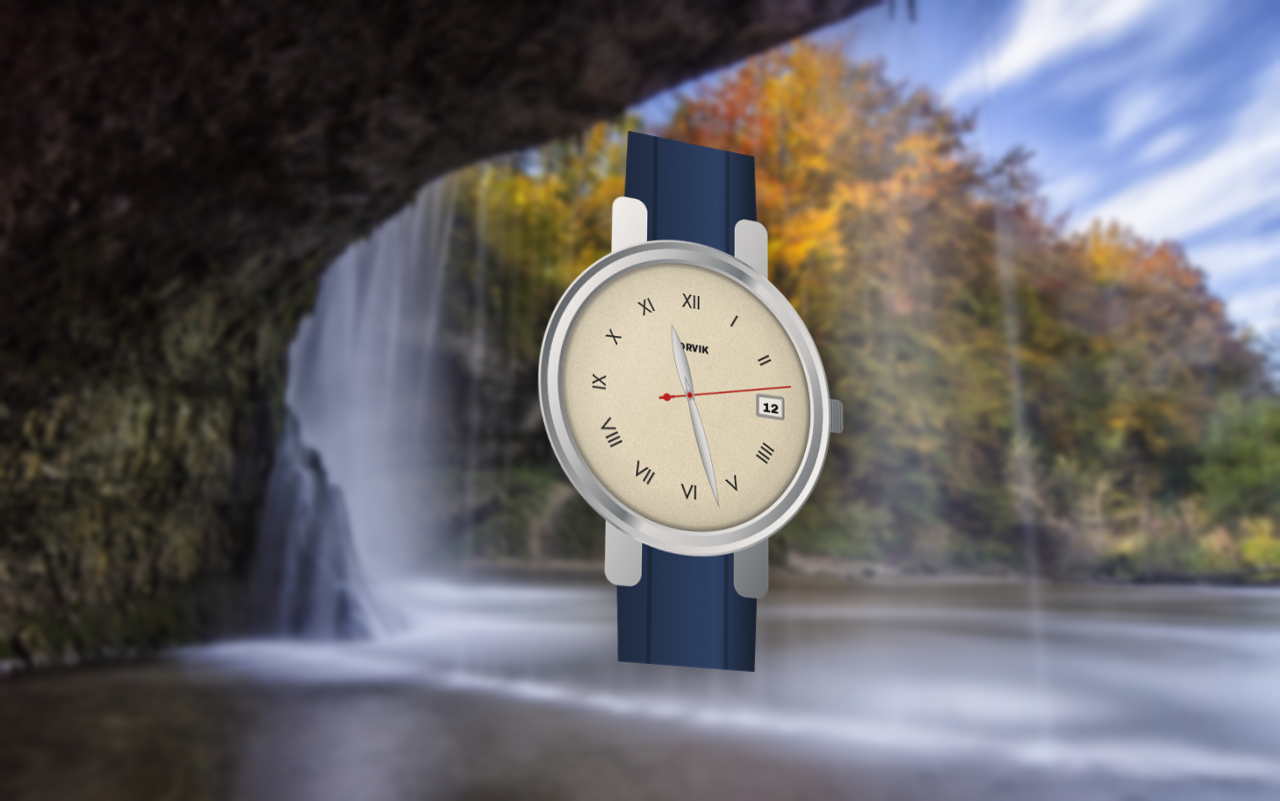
11:27:13
